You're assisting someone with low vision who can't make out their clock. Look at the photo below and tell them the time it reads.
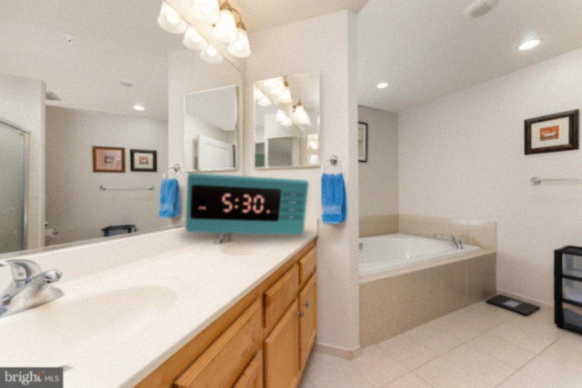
5:30
